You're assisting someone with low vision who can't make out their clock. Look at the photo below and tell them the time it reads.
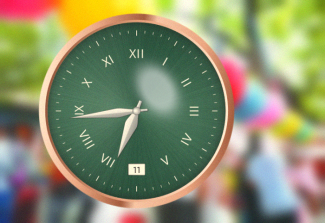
6:44
